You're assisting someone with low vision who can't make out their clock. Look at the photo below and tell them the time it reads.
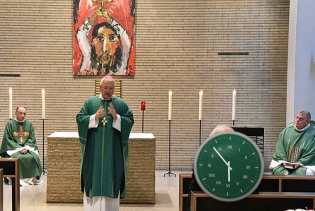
5:53
